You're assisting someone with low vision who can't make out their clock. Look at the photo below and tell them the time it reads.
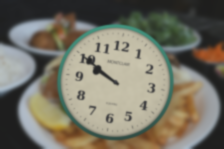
9:50
